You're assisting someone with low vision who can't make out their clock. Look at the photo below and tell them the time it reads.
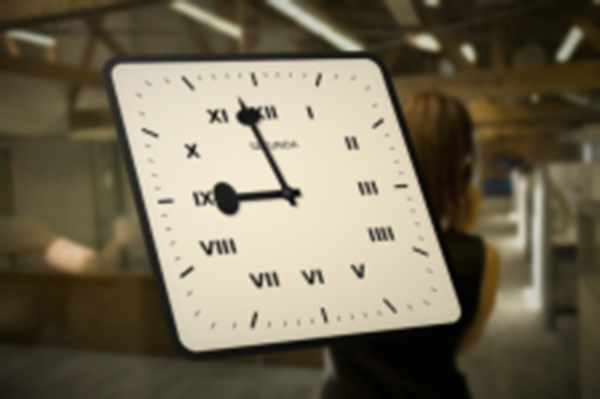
8:58
